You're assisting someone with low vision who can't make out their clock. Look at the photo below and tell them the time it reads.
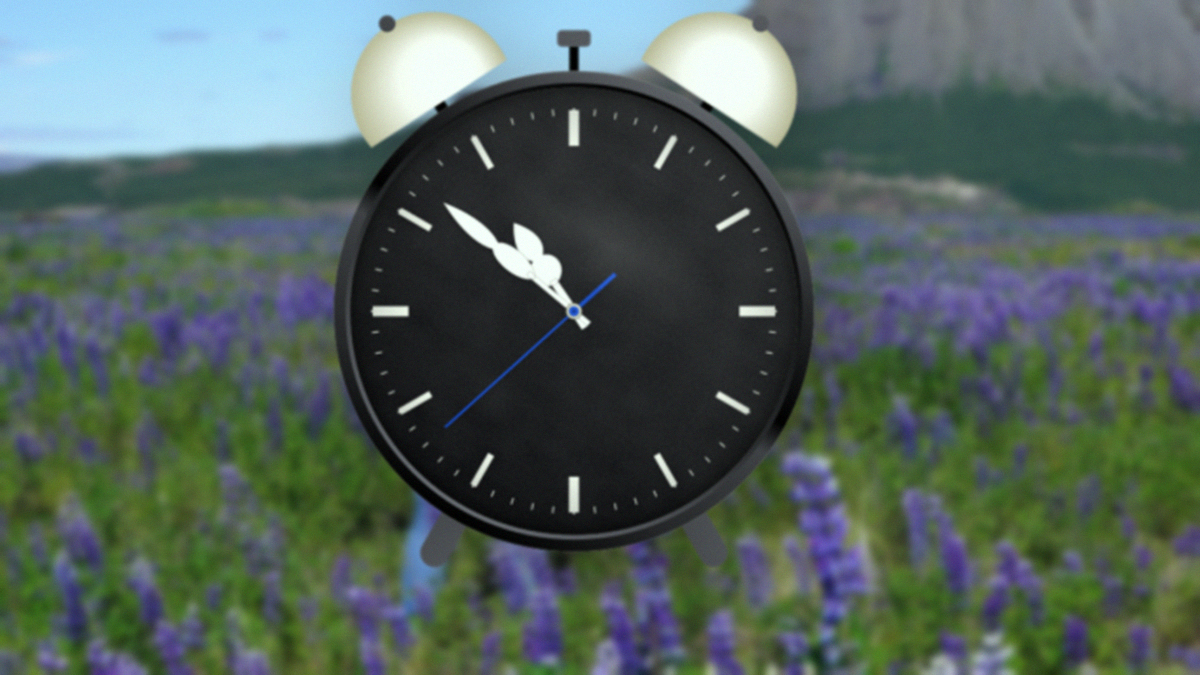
10:51:38
